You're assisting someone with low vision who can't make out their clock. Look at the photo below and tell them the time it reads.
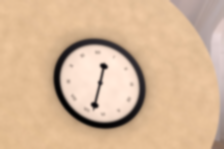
12:33
